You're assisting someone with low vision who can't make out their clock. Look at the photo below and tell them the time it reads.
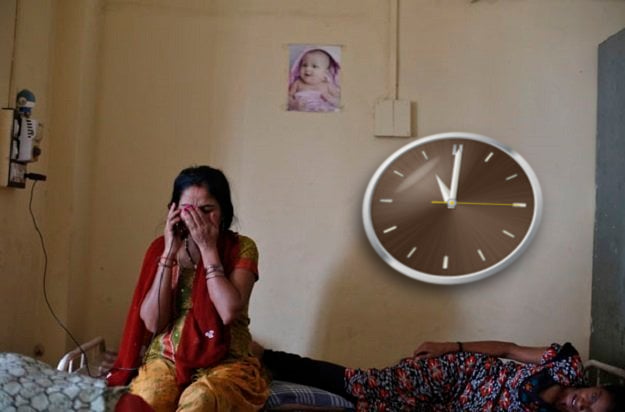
11:00:15
